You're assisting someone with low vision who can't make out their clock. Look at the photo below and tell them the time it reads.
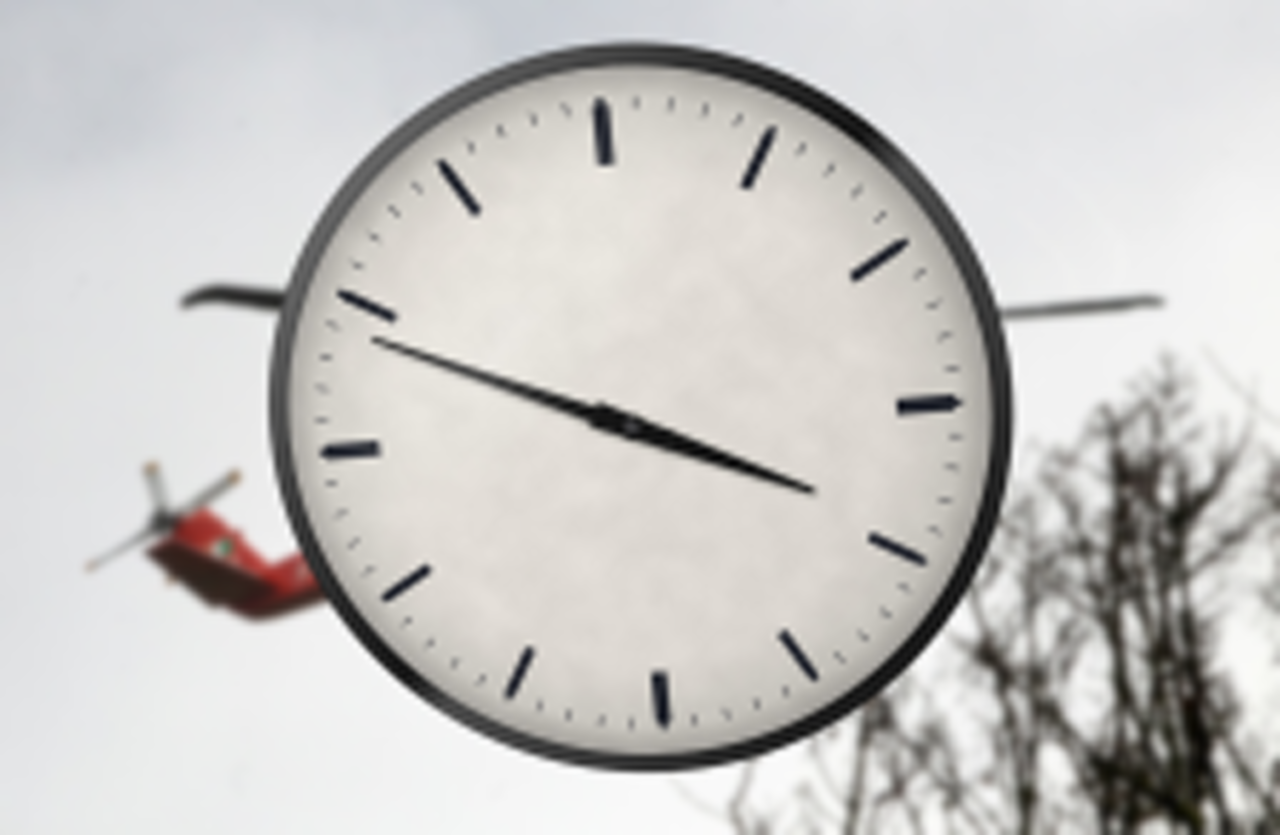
3:49
